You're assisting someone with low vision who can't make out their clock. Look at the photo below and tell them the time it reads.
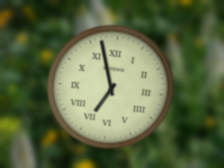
6:57
